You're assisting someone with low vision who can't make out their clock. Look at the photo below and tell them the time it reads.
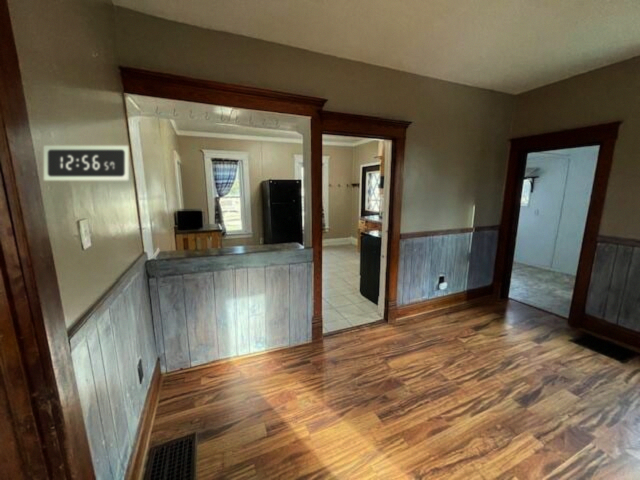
12:56
